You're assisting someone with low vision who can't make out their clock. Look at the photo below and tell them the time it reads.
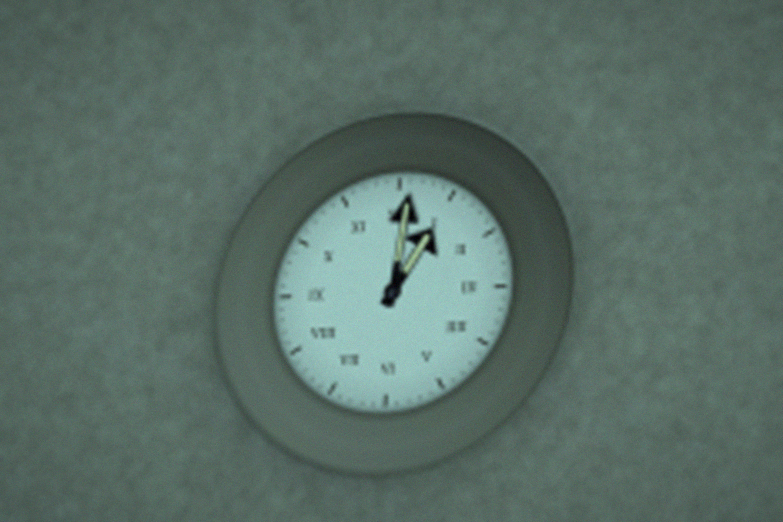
1:01
